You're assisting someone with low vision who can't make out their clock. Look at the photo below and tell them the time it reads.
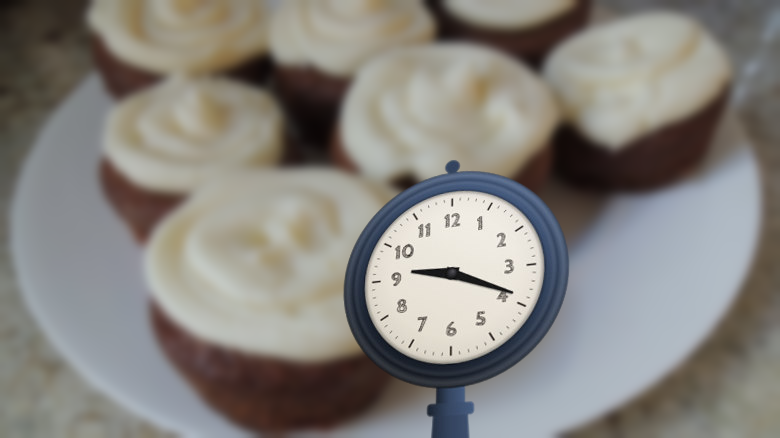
9:19
